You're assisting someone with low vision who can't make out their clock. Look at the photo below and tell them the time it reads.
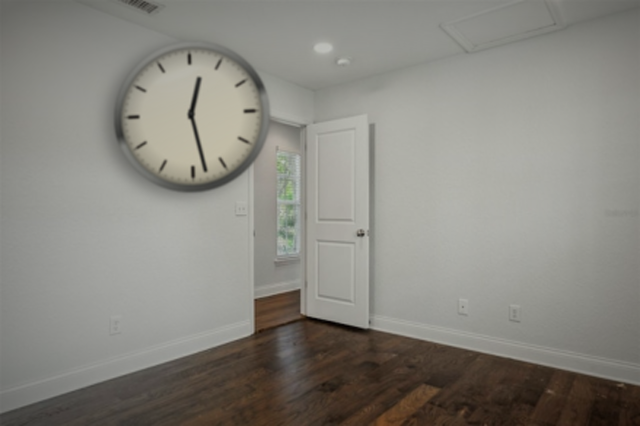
12:28
